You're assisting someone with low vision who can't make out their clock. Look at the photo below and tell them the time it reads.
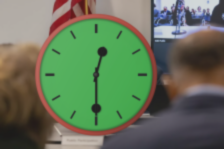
12:30
